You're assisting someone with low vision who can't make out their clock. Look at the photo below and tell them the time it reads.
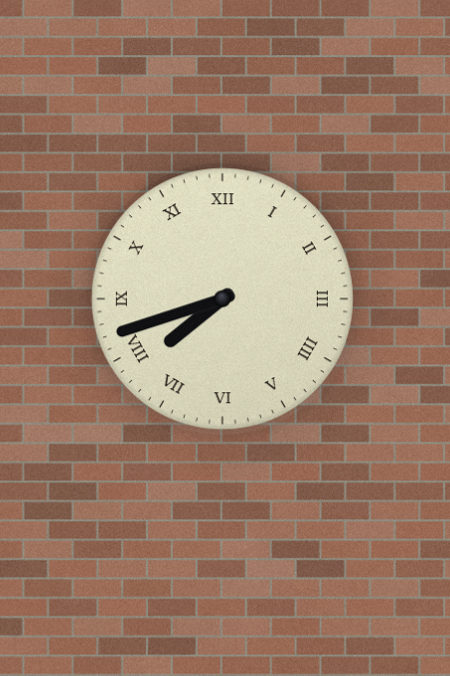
7:42
